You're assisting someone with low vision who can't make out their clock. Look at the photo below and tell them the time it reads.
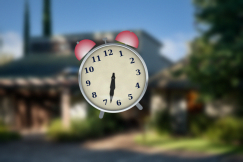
6:33
